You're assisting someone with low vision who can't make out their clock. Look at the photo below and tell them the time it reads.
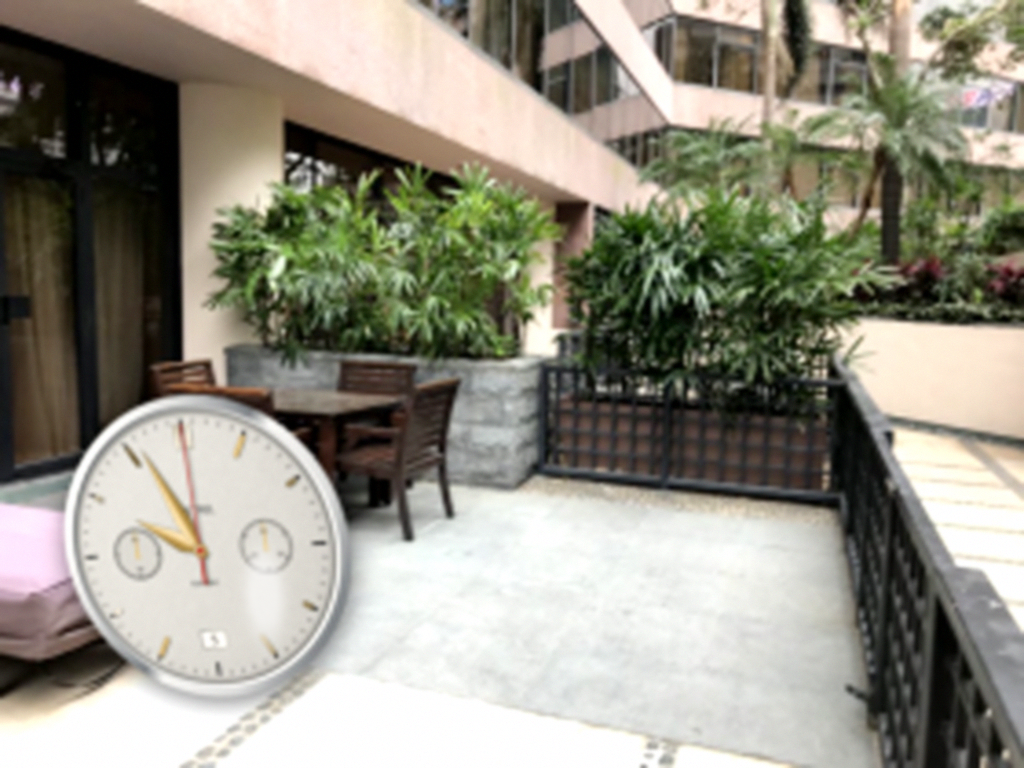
9:56
